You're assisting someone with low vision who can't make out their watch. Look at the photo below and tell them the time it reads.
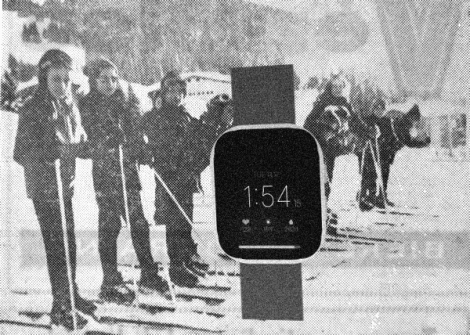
1:54:15
